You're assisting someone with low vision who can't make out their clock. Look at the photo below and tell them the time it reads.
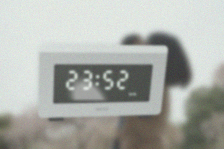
23:52
